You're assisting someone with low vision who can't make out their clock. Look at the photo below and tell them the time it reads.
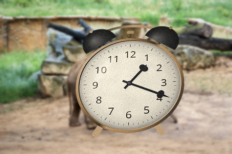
1:19
